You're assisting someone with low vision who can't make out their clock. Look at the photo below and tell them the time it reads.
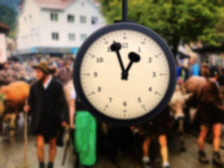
12:57
